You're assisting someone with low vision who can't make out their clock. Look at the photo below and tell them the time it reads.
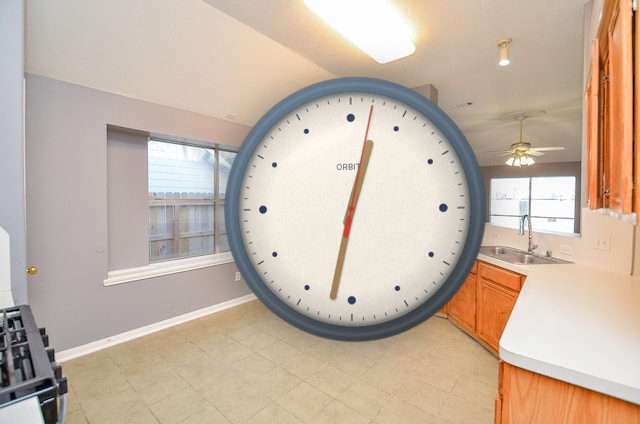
12:32:02
